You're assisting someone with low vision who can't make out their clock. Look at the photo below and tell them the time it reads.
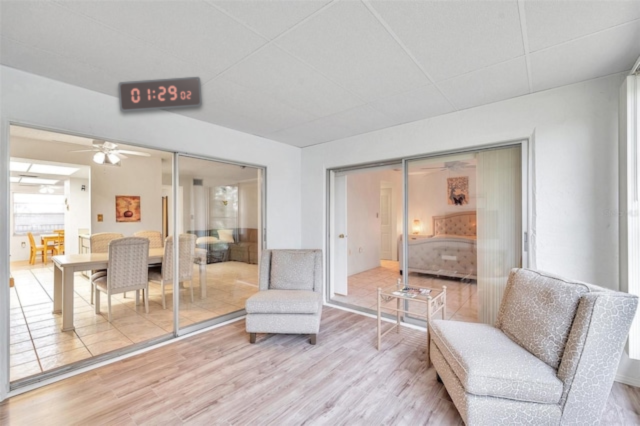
1:29
